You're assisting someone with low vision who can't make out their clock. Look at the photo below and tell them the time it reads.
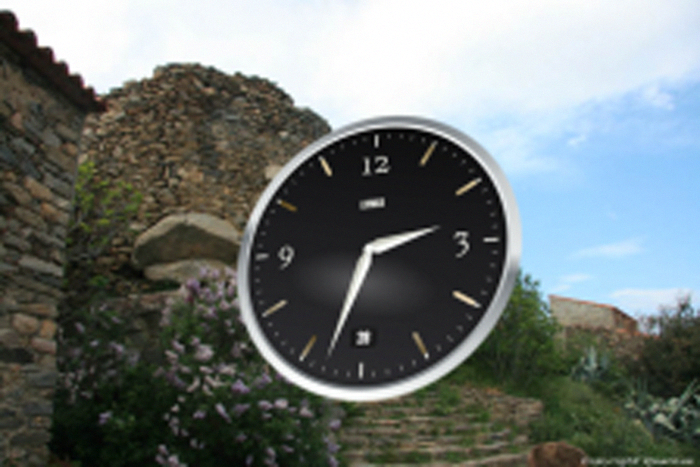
2:33
